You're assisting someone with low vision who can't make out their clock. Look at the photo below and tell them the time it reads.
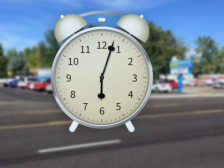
6:03
